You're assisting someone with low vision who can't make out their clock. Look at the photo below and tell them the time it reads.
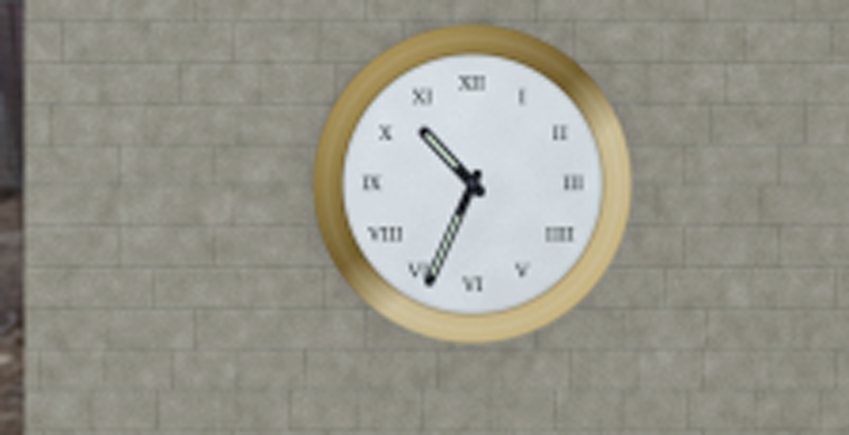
10:34
